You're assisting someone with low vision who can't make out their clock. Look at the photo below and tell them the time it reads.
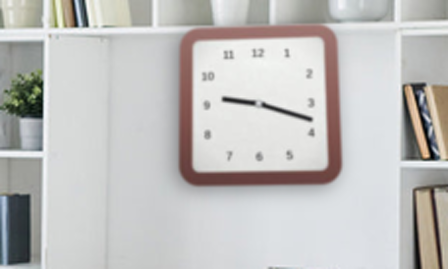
9:18
